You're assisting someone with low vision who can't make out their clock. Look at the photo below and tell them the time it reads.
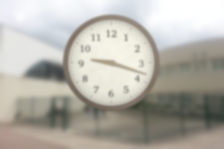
9:18
